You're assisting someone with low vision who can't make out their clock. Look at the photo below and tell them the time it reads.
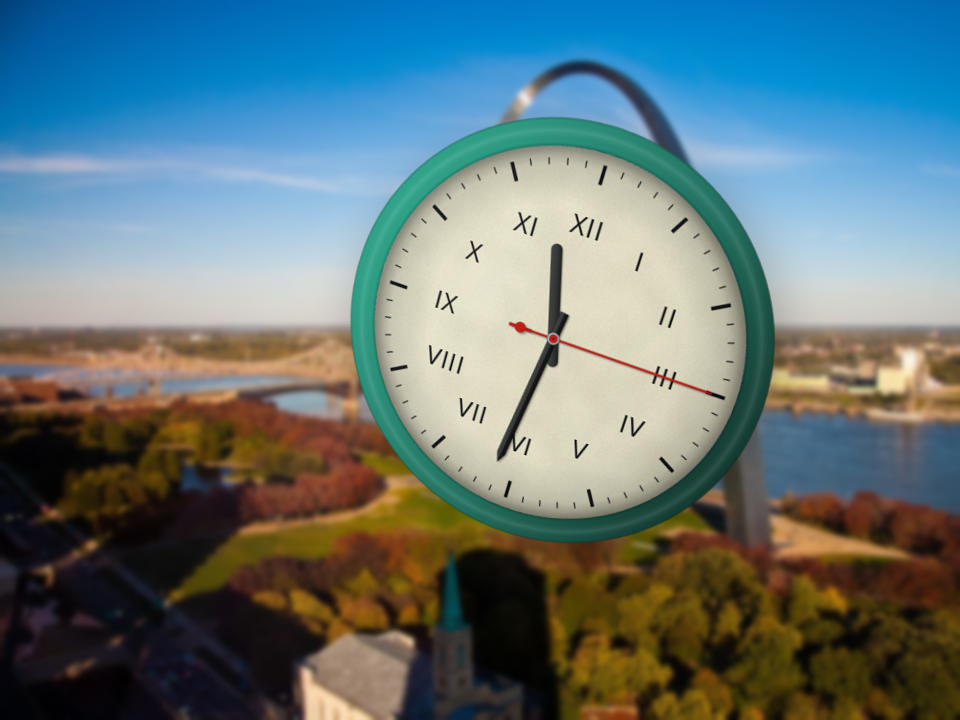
11:31:15
